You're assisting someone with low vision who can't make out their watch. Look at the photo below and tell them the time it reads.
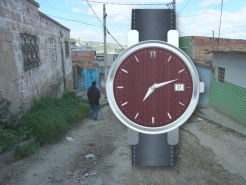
7:12
